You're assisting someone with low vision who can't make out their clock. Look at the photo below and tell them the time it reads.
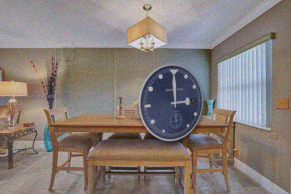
3:00
